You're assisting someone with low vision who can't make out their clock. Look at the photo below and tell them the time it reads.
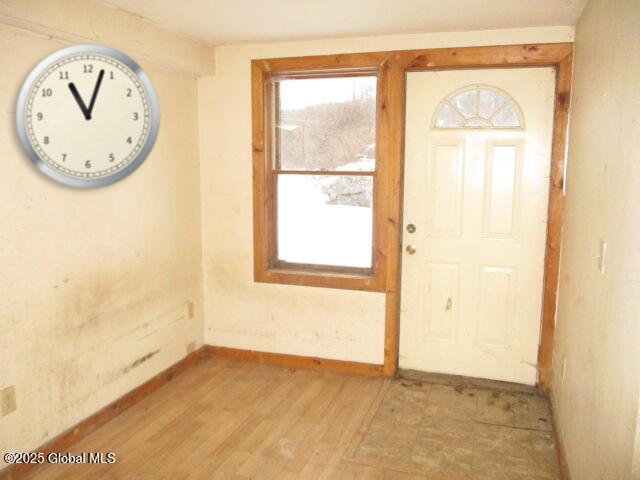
11:03
